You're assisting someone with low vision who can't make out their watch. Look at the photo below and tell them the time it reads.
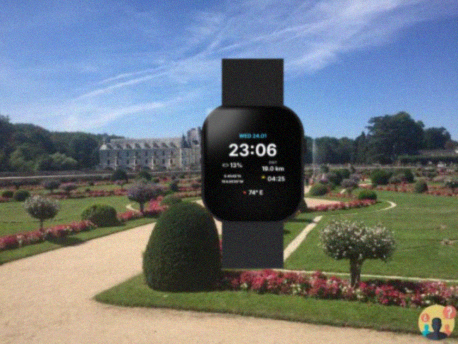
23:06
